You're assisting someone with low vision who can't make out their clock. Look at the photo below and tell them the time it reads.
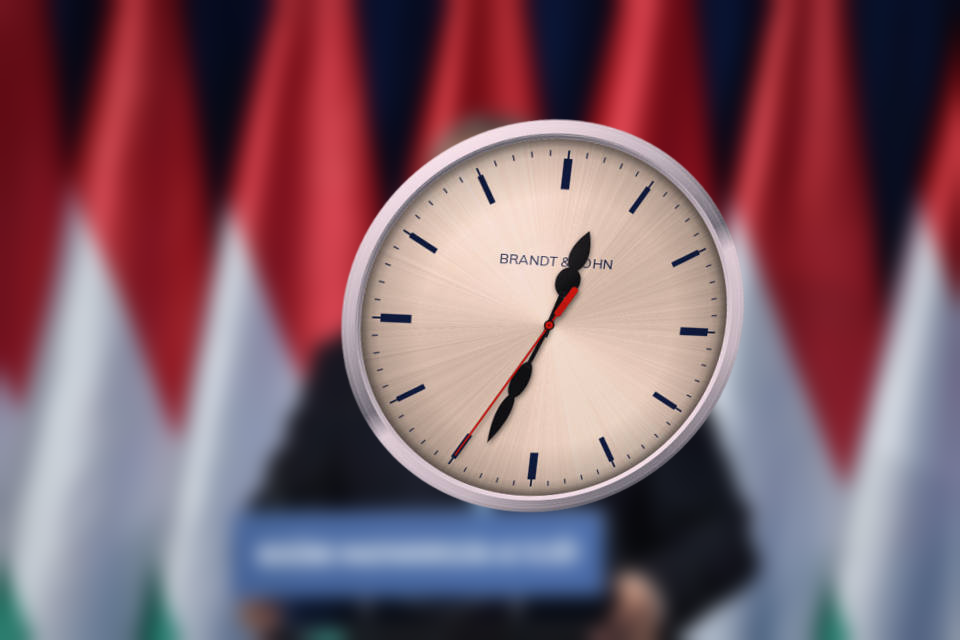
12:33:35
